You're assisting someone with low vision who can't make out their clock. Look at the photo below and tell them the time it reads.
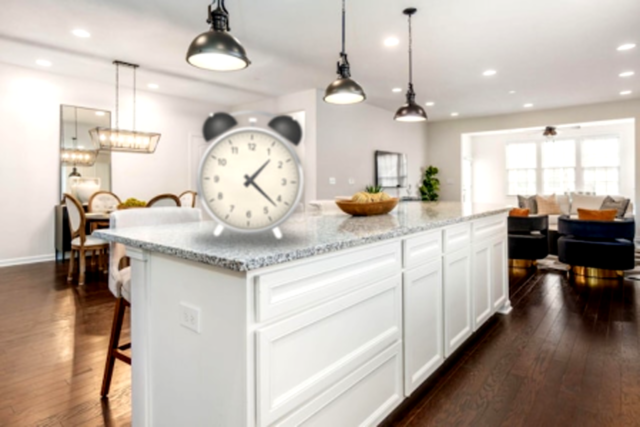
1:22
